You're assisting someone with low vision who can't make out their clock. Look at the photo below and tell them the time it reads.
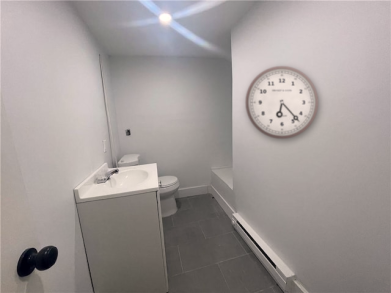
6:23
